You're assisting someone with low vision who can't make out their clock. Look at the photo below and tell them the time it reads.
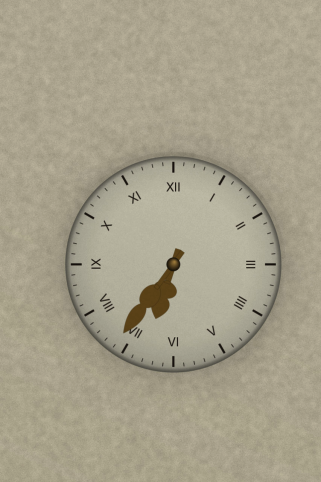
6:36
